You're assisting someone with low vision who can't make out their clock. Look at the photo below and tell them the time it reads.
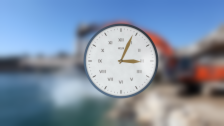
3:04
